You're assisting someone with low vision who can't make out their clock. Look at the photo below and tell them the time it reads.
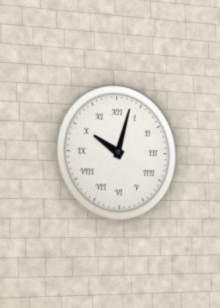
10:03
